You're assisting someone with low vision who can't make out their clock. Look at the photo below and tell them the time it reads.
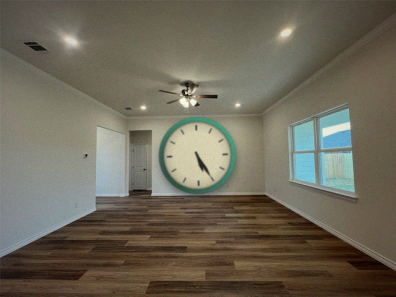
5:25
